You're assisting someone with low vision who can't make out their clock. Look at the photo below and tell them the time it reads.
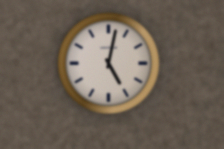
5:02
